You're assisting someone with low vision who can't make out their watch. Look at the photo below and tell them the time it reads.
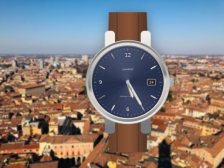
5:25
